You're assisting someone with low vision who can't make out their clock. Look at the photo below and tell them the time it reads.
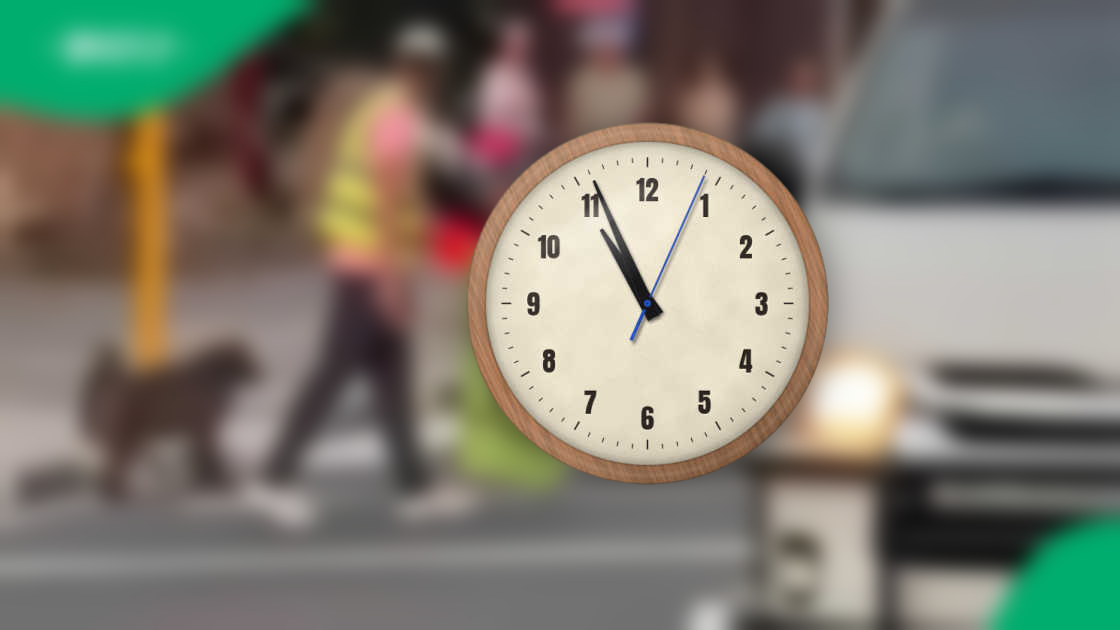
10:56:04
